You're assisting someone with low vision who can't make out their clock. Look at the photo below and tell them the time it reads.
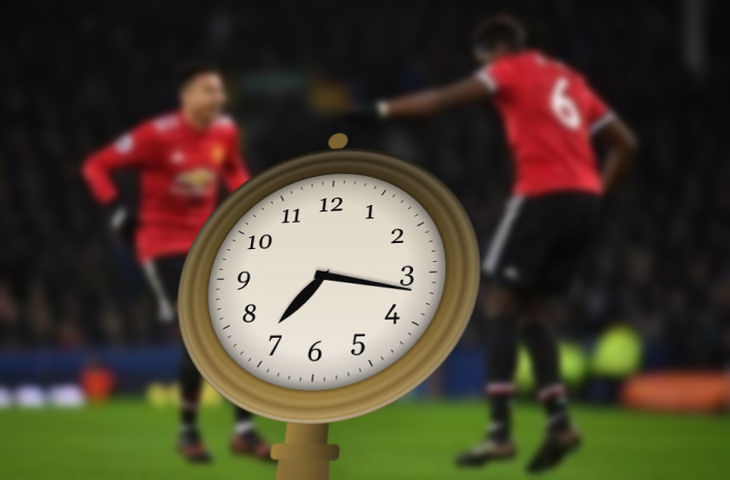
7:17
